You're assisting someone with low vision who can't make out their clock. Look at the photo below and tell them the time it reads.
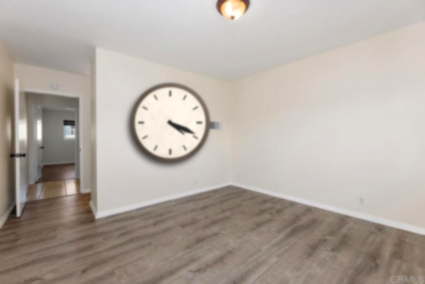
4:19
